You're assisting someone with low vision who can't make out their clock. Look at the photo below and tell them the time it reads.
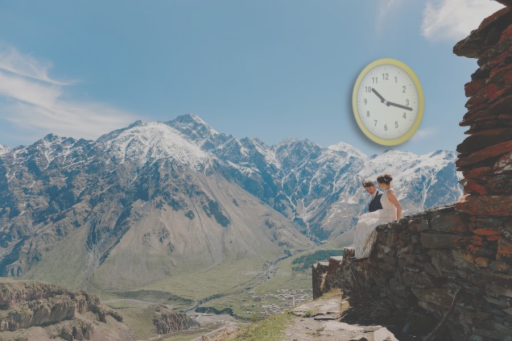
10:17
